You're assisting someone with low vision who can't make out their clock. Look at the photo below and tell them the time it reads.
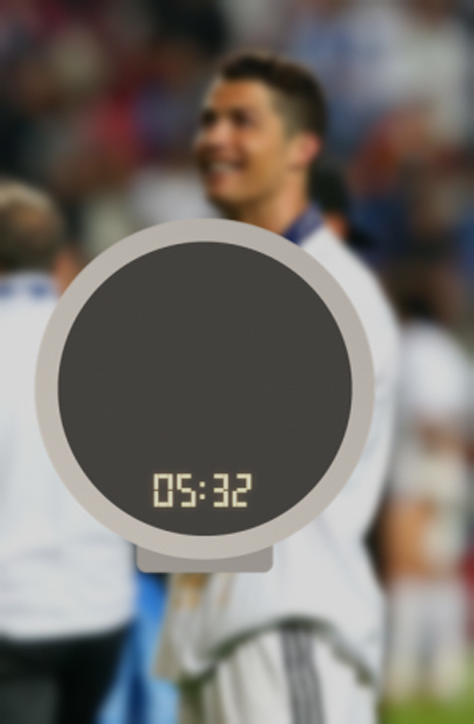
5:32
